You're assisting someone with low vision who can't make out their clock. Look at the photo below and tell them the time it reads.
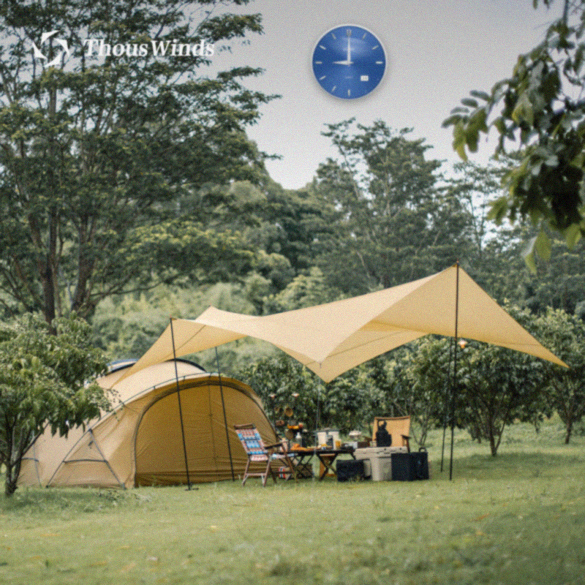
9:00
